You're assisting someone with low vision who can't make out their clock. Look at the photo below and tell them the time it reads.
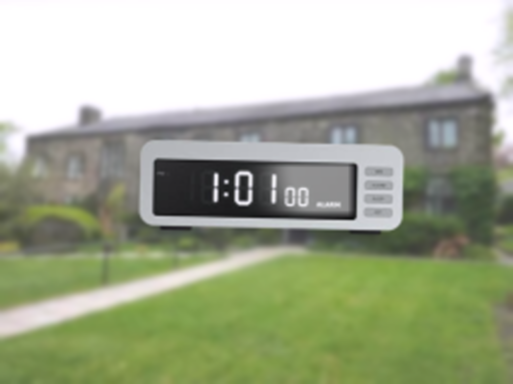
1:01:00
